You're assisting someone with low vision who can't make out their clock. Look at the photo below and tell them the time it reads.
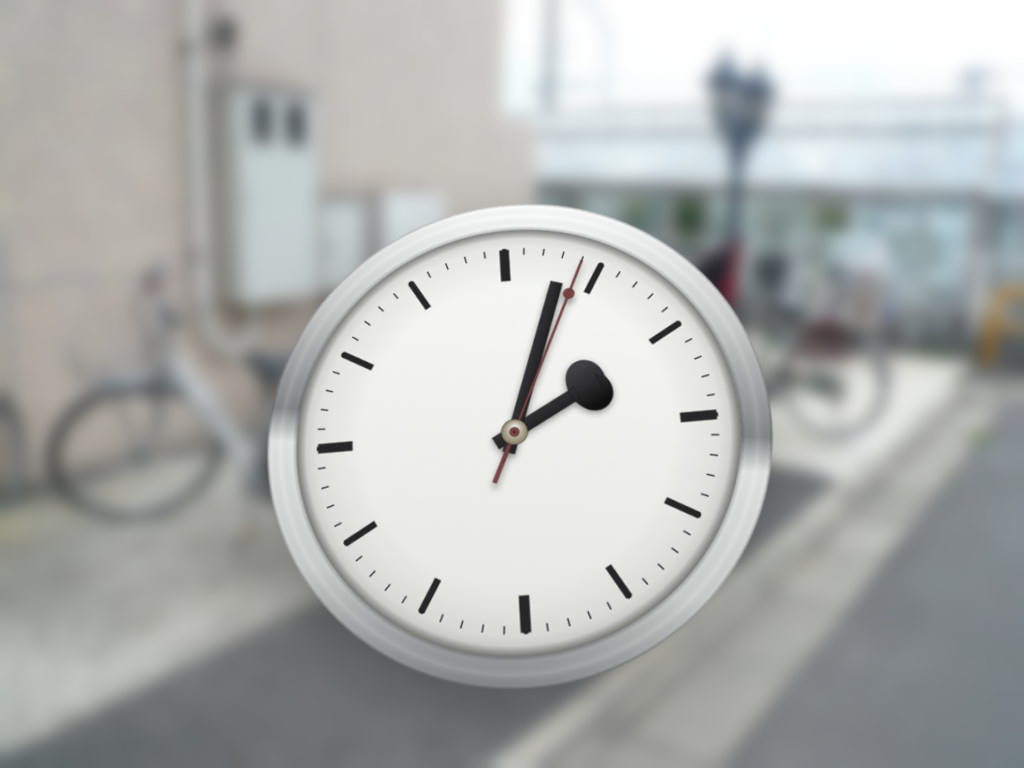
2:03:04
